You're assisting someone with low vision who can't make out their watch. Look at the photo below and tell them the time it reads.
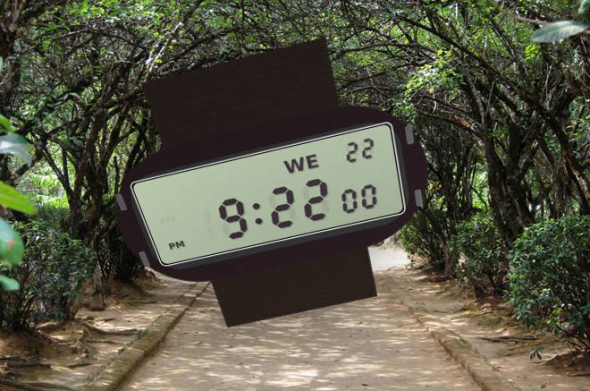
9:22:00
